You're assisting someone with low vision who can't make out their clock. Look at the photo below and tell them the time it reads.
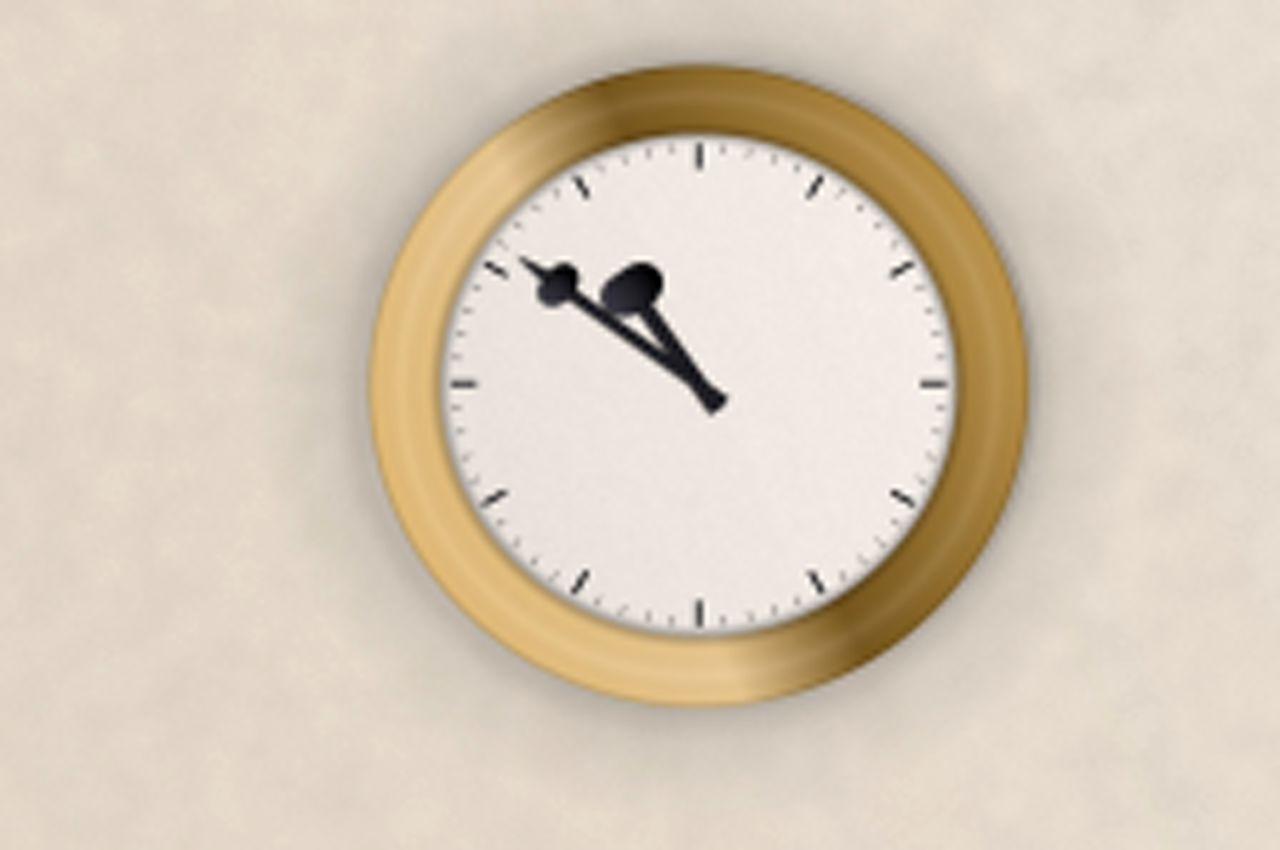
10:51
